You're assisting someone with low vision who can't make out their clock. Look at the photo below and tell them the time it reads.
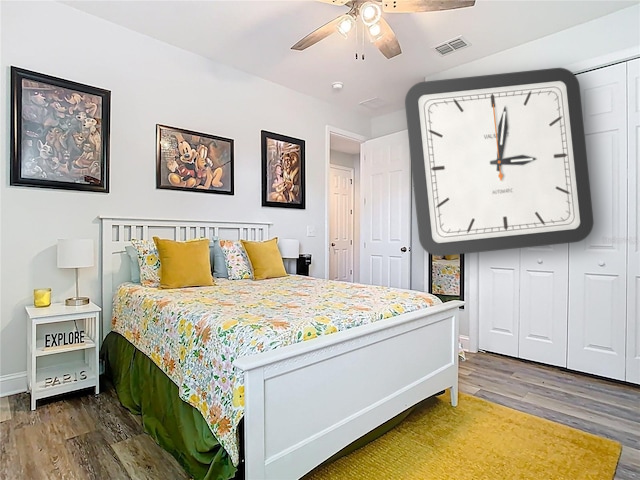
3:02:00
